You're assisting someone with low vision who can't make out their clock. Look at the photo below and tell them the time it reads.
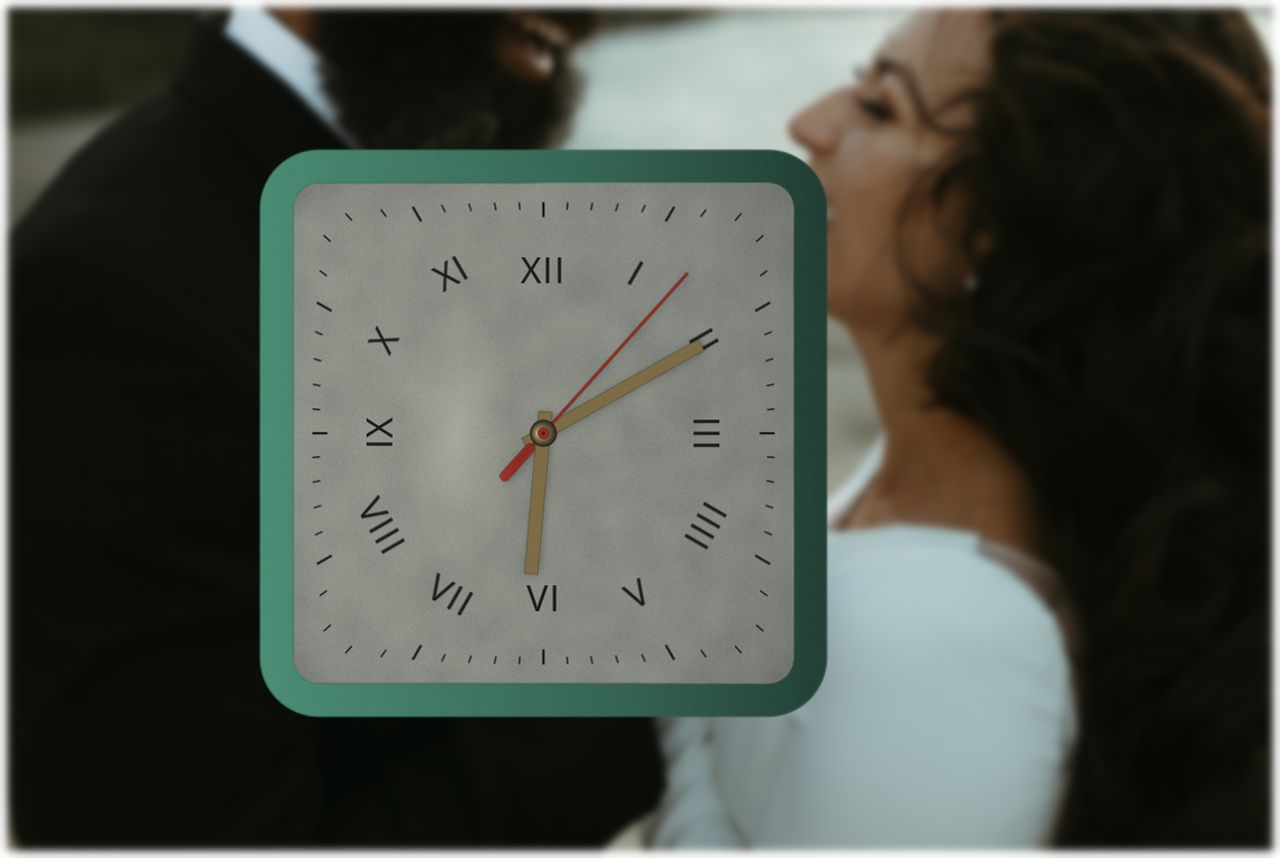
6:10:07
